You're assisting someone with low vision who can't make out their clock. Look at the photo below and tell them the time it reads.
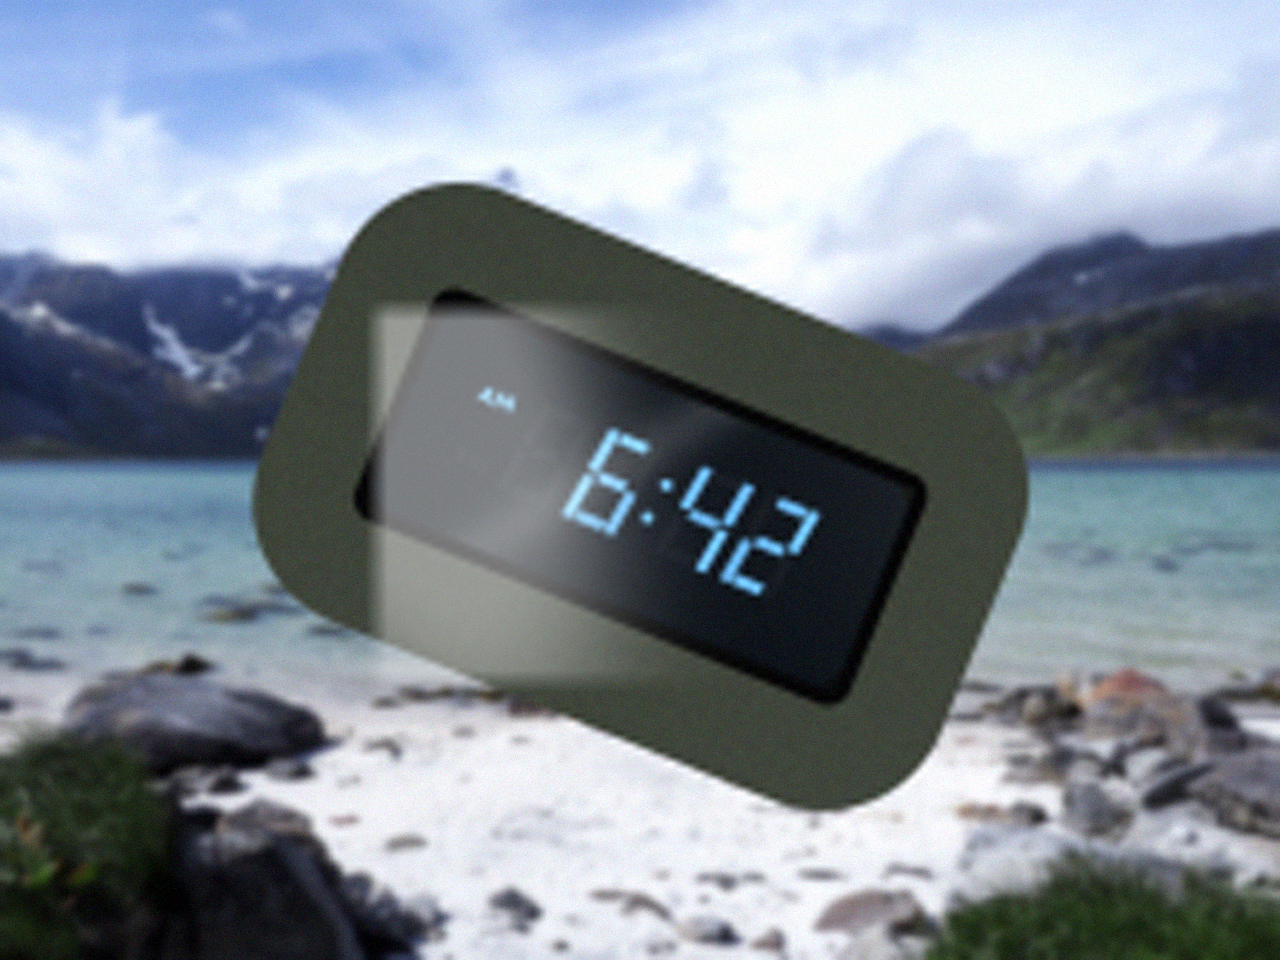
6:42
